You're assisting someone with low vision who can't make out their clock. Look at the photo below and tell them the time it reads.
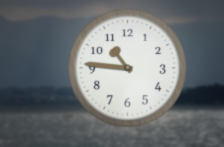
10:46
